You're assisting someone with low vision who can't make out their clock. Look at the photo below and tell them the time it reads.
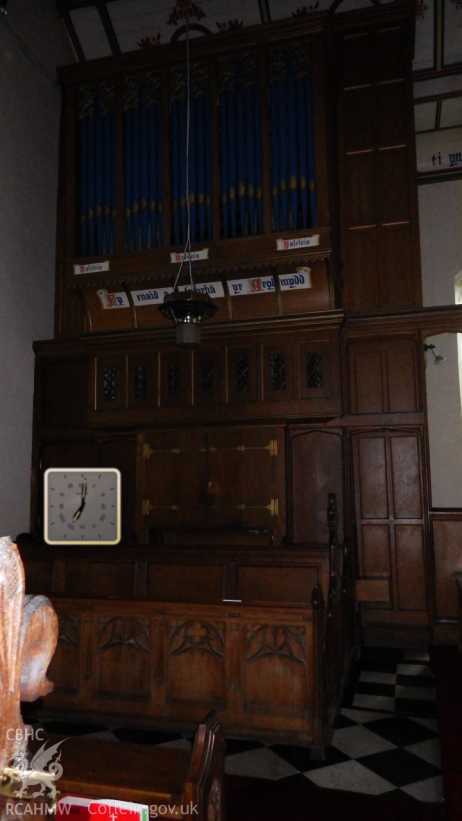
7:01
